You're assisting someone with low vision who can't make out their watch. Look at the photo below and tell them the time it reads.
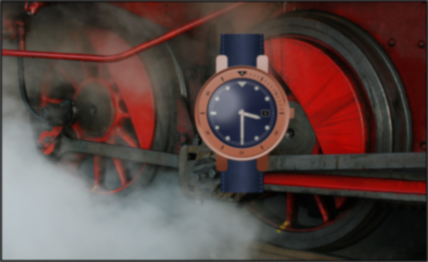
3:30
